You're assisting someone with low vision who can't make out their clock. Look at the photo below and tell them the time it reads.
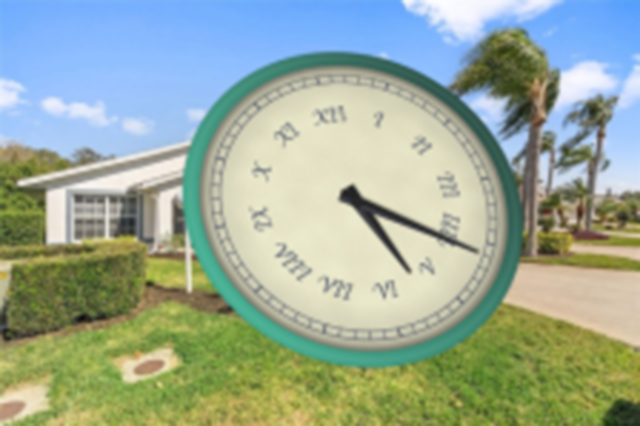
5:21
